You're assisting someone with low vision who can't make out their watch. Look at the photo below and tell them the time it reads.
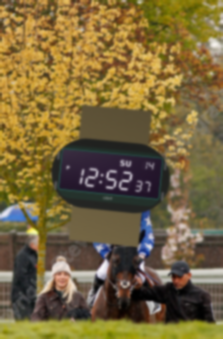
12:52
